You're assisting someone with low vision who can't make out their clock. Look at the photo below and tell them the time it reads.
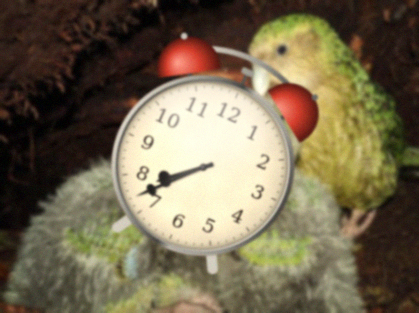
7:37
